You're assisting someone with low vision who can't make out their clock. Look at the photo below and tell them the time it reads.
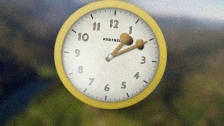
1:10
